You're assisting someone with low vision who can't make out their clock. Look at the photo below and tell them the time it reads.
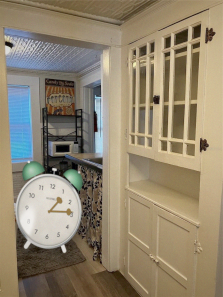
1:14
